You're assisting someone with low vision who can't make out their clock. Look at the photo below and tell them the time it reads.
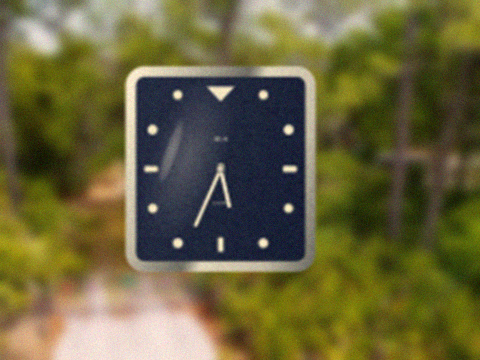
5:34
